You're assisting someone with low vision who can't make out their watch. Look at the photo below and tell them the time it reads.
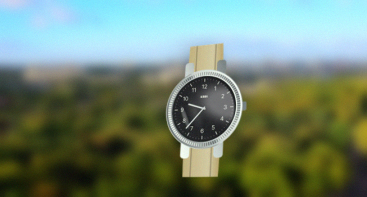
9:37
